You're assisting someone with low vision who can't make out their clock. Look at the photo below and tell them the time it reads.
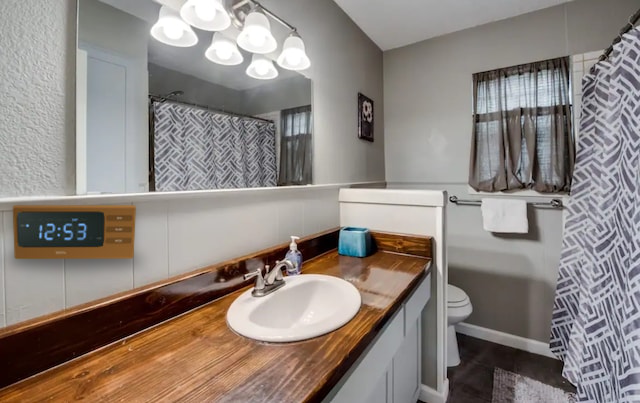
12:53
